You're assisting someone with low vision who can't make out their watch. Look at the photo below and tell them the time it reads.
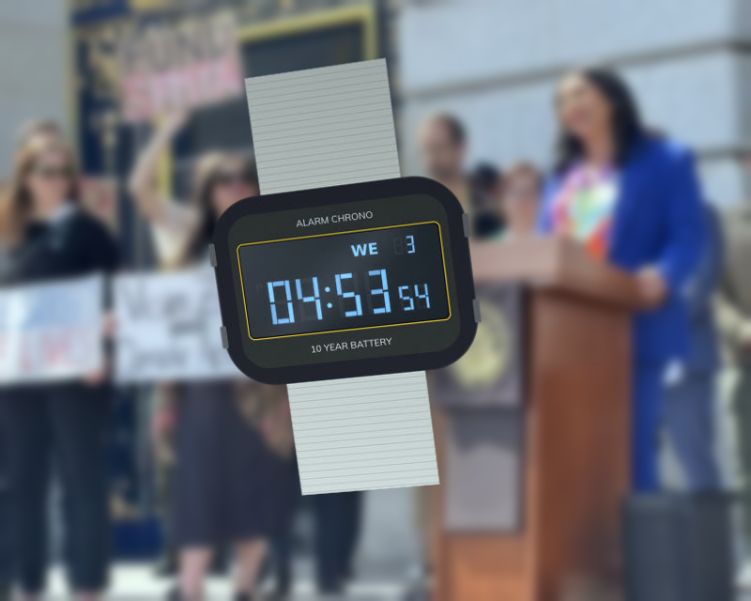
4:53:54
